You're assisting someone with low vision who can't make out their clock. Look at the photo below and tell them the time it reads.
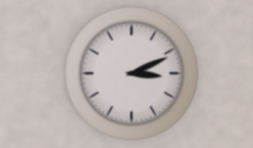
3:11
